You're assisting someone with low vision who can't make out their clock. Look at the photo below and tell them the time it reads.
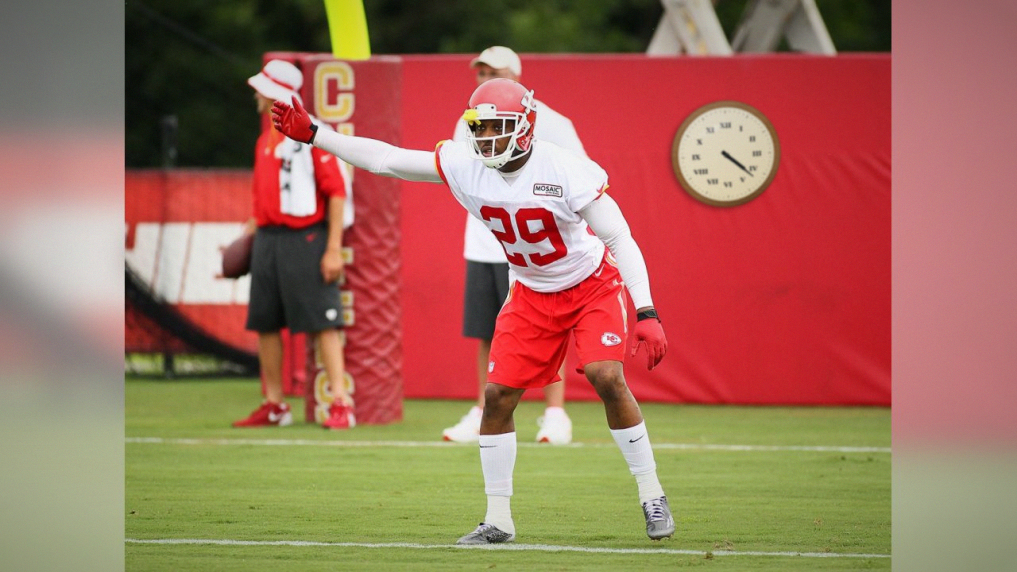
4:22
